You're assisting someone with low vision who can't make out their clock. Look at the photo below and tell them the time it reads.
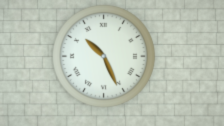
10:26
